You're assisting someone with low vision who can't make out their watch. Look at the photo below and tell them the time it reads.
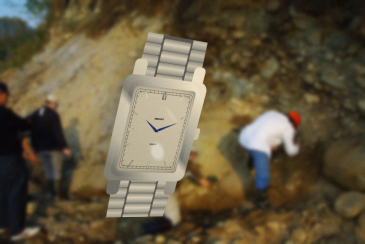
10:11
